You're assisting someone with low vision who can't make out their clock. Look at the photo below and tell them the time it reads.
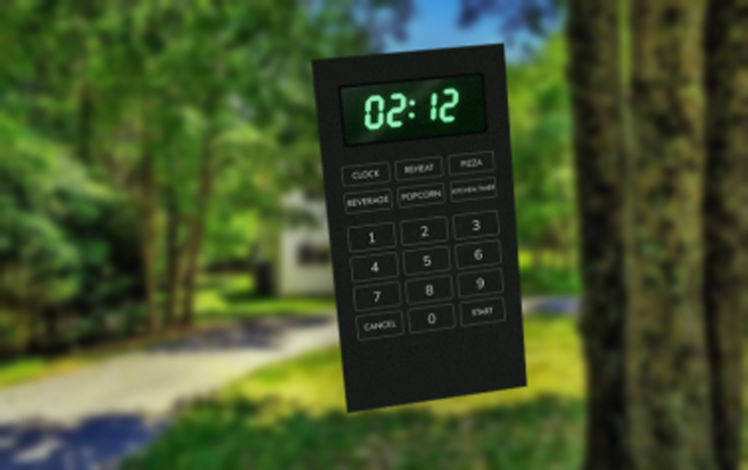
2:12
